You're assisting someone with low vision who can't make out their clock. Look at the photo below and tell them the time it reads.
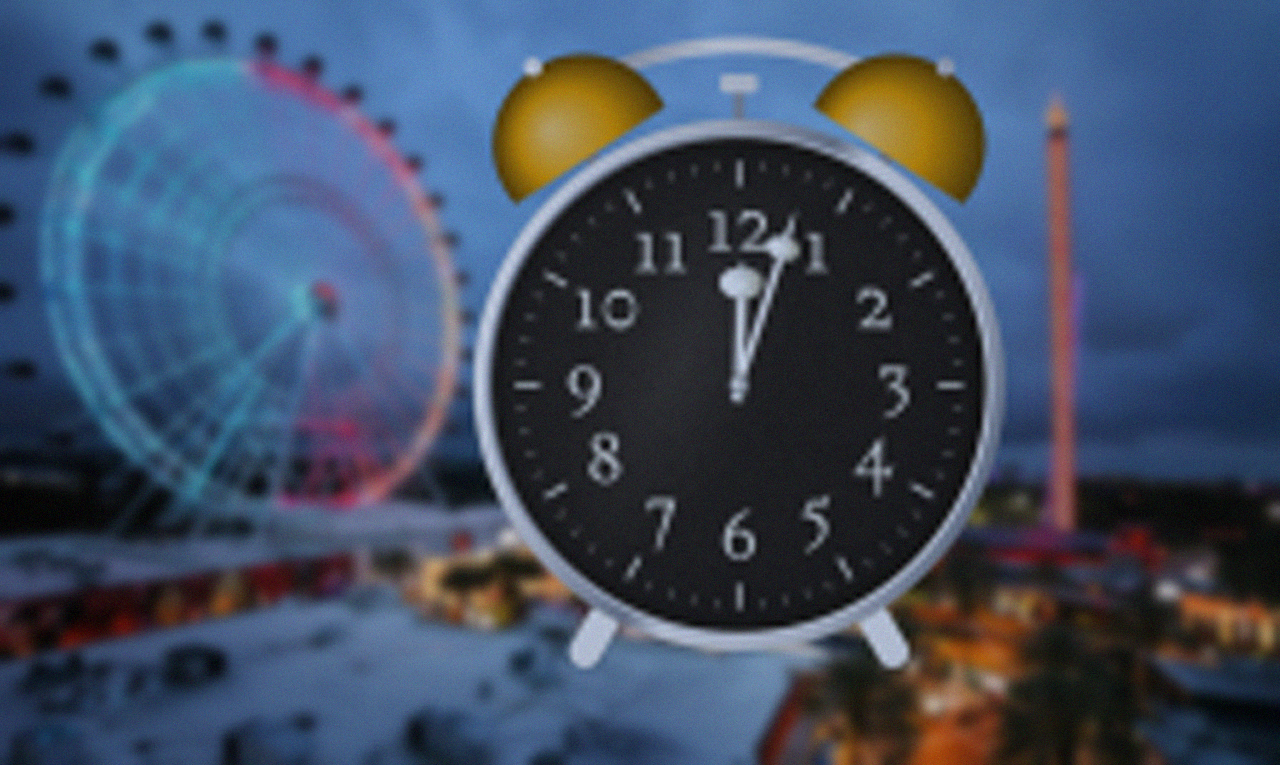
12:03
